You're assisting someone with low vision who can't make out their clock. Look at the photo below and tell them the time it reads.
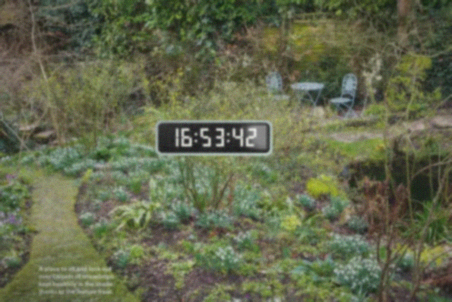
16:53:42
